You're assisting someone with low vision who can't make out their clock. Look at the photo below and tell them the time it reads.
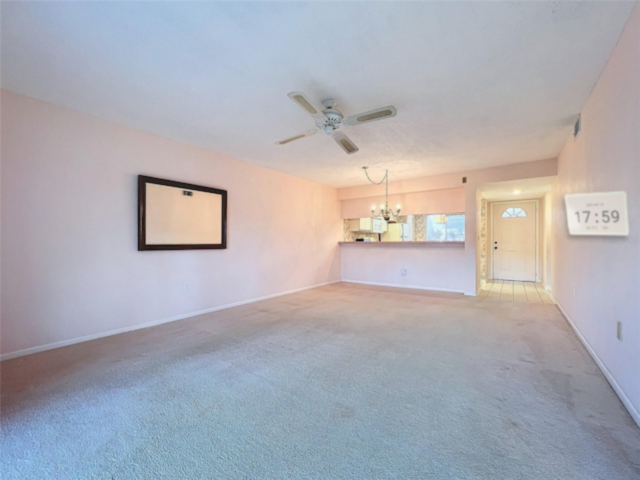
17:59
